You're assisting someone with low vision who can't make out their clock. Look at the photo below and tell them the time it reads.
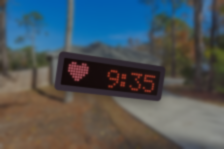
9:35
